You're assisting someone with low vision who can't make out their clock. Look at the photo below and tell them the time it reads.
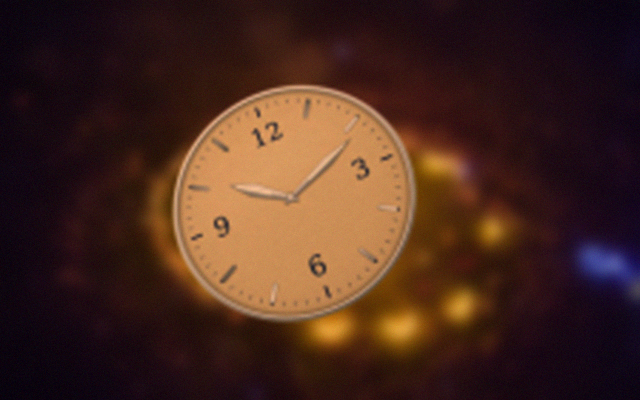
10:11
